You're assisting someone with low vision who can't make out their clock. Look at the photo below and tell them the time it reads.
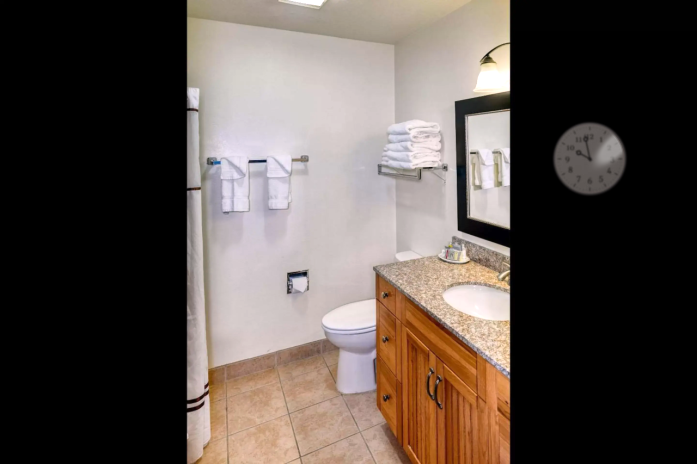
9:58
